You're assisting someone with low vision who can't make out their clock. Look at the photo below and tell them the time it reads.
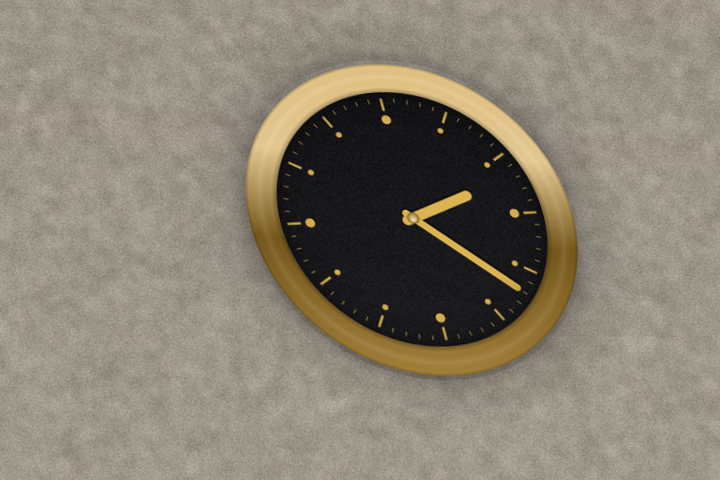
2:22
